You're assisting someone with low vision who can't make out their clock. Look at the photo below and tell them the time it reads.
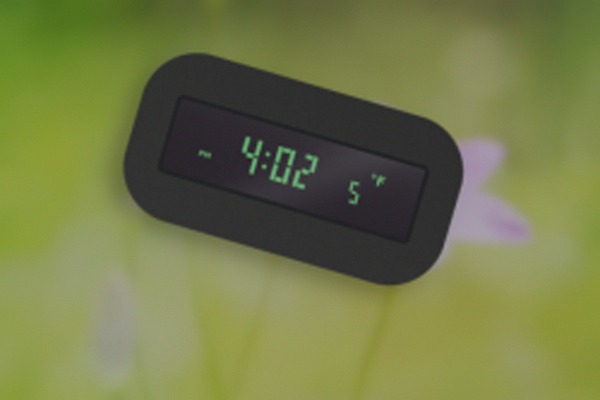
4:02
